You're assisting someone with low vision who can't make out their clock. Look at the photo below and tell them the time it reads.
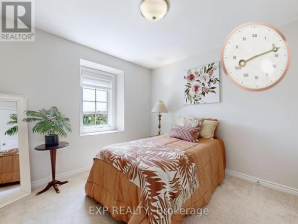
8:12
